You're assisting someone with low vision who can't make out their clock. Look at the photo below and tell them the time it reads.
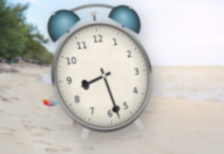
8:28
